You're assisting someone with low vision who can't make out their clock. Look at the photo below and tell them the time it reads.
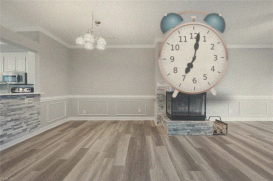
7:02
